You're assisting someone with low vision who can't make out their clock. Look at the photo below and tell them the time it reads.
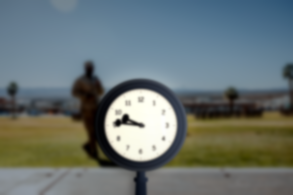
9:46
